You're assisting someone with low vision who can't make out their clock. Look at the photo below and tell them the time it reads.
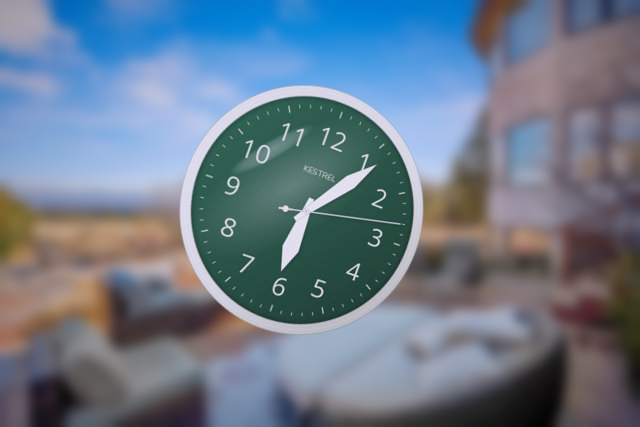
6:06:13
